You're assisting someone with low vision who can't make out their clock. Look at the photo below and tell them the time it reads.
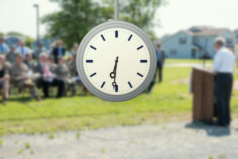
6:31
